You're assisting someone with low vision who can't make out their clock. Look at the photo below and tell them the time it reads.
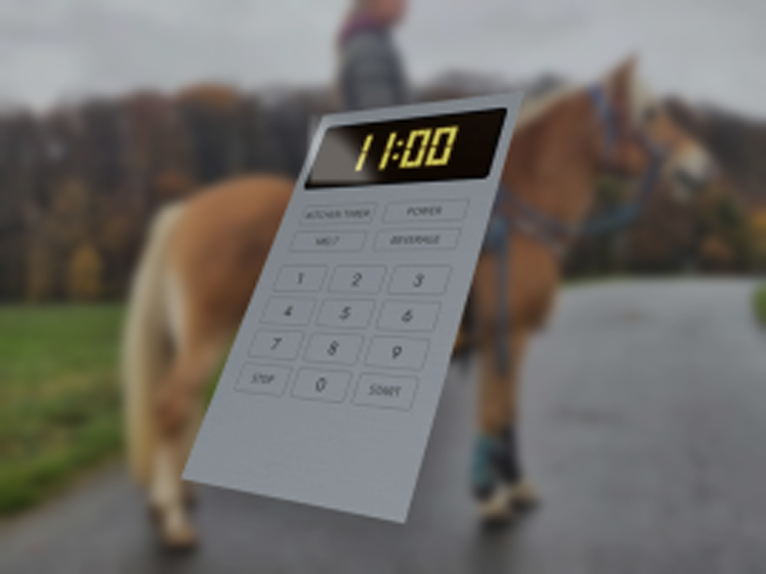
11:00
